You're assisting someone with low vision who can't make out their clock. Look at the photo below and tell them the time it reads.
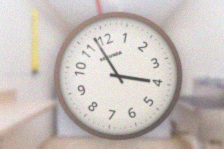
3:58
